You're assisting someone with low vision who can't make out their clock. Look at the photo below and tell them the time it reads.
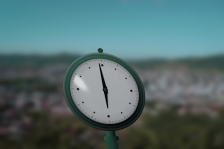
5:59
